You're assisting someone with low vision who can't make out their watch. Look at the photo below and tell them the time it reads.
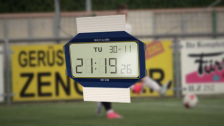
21:19:26
